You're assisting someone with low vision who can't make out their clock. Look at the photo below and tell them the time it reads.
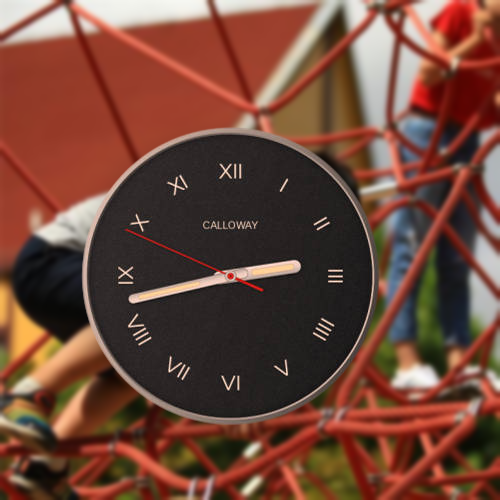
2:42:49
